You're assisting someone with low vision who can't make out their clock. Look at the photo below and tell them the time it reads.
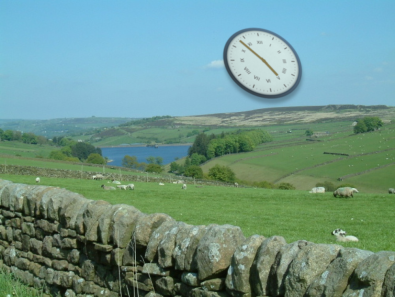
4:53
